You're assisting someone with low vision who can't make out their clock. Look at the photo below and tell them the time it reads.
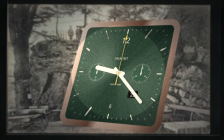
9:22
